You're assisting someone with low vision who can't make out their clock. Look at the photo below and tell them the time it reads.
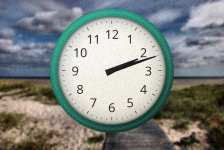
2:12
